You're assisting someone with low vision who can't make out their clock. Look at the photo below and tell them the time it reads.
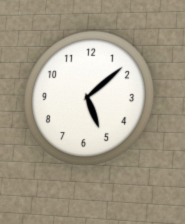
5:08
